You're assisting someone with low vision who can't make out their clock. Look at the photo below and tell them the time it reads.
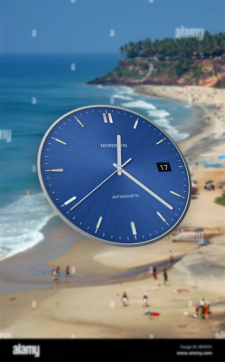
12:22:39
